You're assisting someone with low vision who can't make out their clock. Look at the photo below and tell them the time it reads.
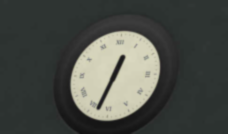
12:33
